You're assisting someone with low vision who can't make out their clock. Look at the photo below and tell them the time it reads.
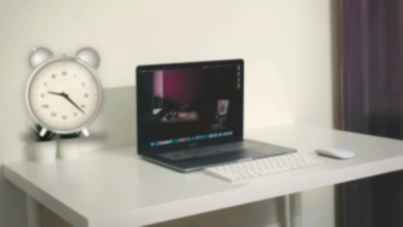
9:22
